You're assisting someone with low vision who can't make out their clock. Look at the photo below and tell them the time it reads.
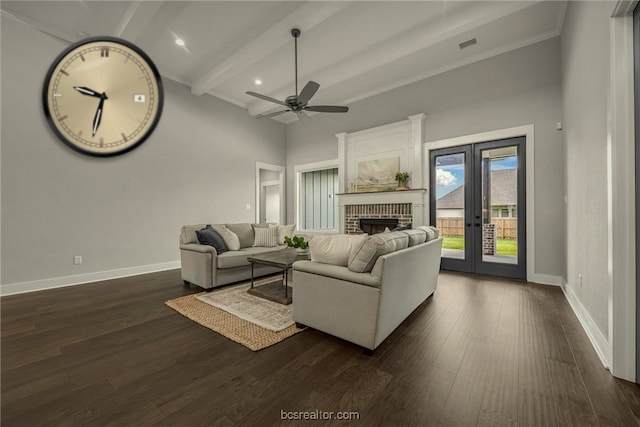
9:32
